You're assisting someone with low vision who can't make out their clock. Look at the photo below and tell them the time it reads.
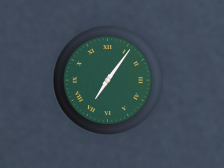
7:06
